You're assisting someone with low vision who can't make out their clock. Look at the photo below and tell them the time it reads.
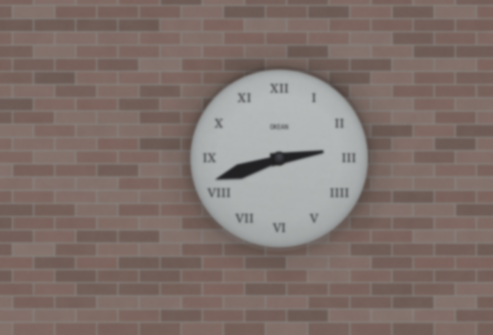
2:42
